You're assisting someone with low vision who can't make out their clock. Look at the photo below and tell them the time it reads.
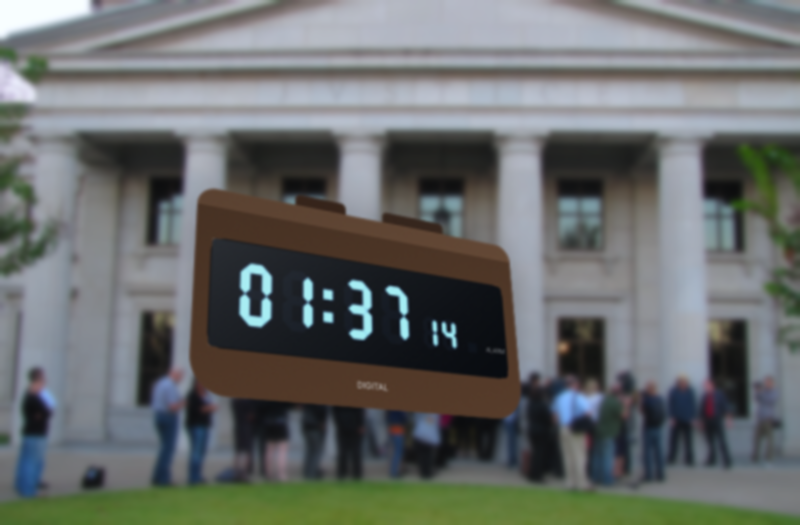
1:37:14
